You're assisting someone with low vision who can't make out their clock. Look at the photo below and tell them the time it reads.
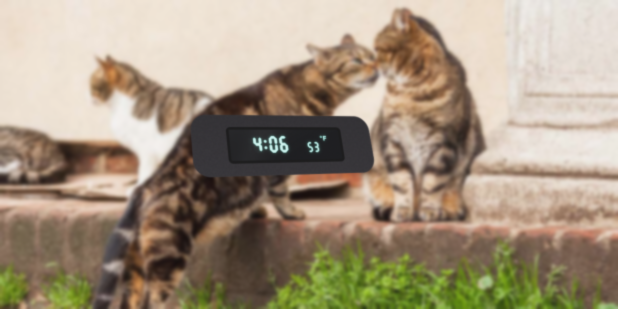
4:06
